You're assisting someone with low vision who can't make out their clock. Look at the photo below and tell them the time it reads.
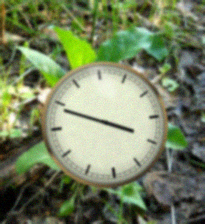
3:49
